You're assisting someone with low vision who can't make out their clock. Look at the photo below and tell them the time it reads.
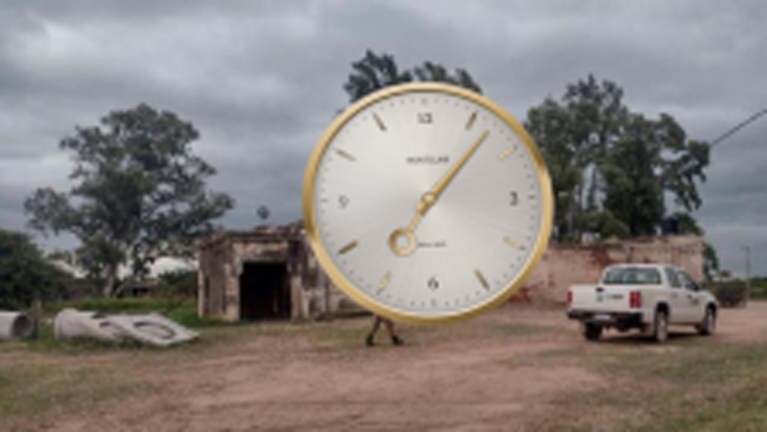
7:07
